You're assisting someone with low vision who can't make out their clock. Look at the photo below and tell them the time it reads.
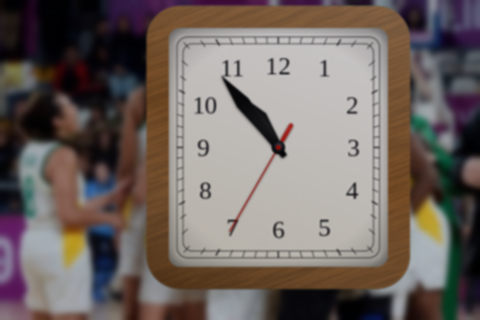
10:53:35
